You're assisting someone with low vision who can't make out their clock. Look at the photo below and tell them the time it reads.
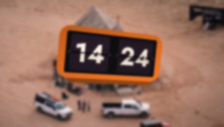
14:24
